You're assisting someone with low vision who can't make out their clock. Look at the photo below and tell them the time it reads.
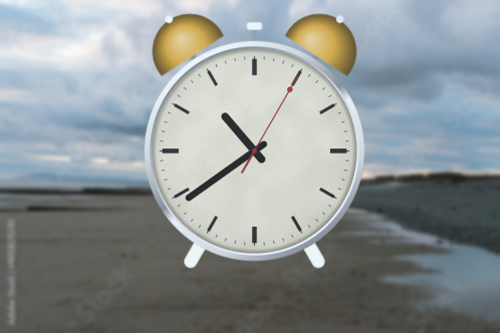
10:39:05
